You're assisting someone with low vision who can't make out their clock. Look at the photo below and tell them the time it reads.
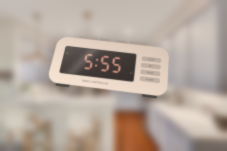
5:55
